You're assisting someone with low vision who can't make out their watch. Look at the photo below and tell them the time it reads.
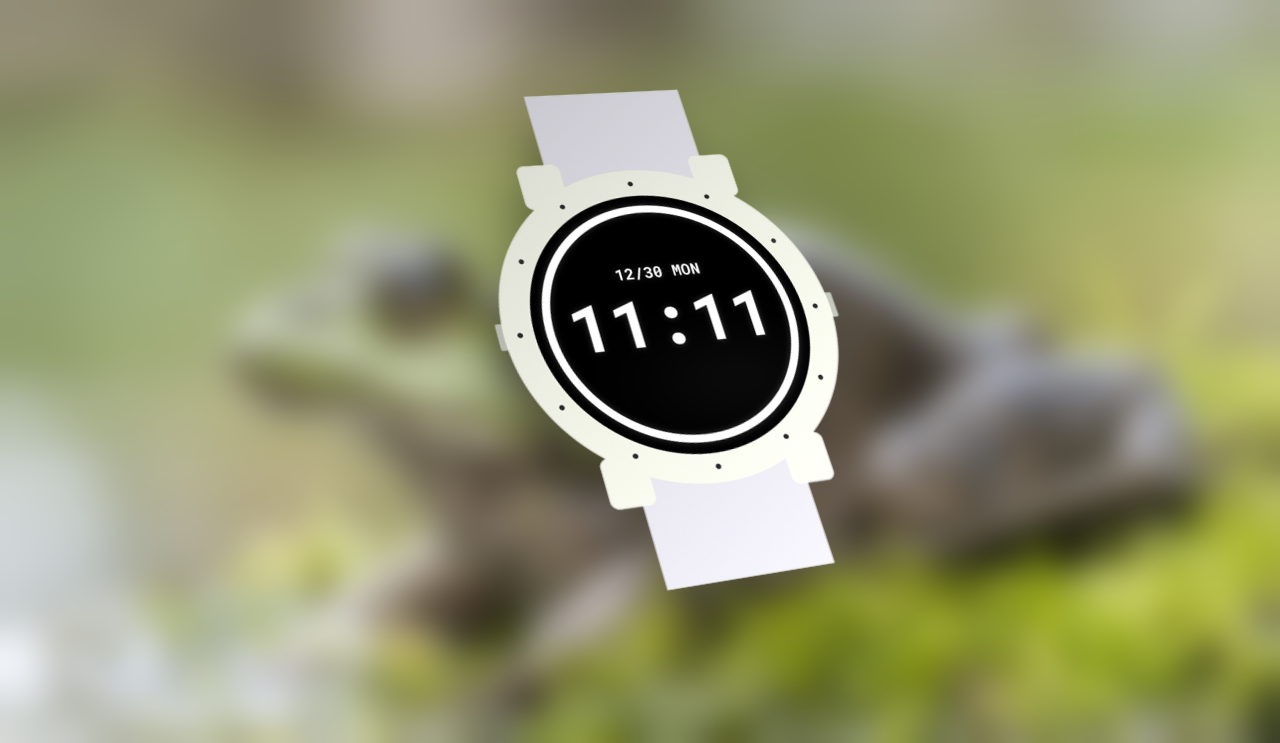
11:11
